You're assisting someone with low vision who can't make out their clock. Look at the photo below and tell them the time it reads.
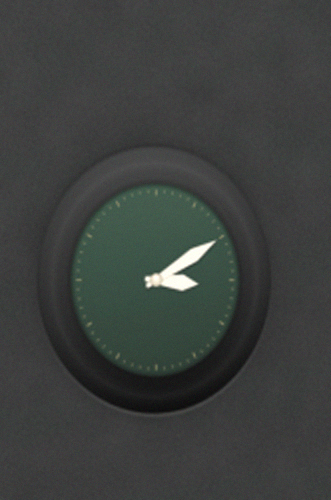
3:10
